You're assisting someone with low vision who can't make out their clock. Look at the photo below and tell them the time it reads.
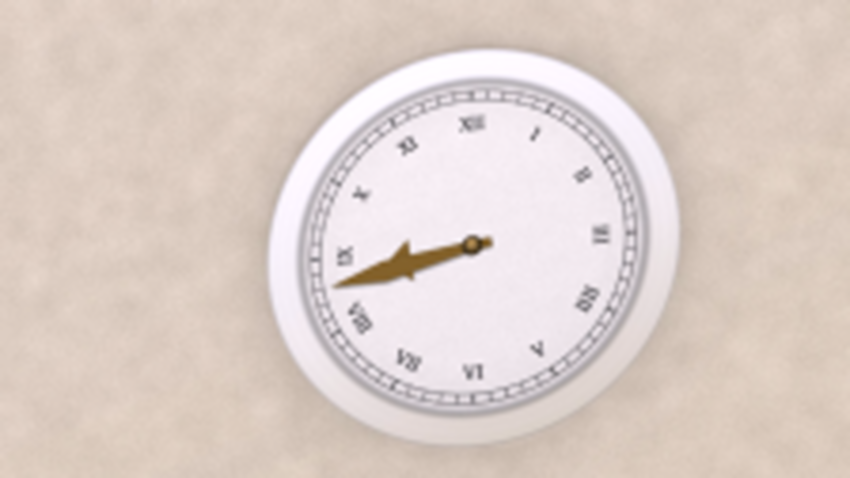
8:43
